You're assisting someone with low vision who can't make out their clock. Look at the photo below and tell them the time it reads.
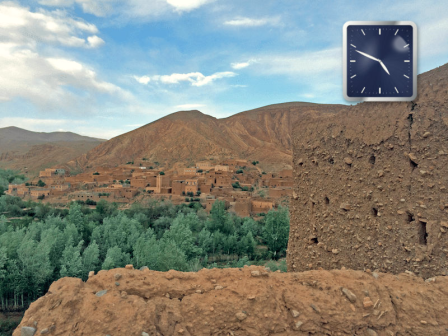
4:49
